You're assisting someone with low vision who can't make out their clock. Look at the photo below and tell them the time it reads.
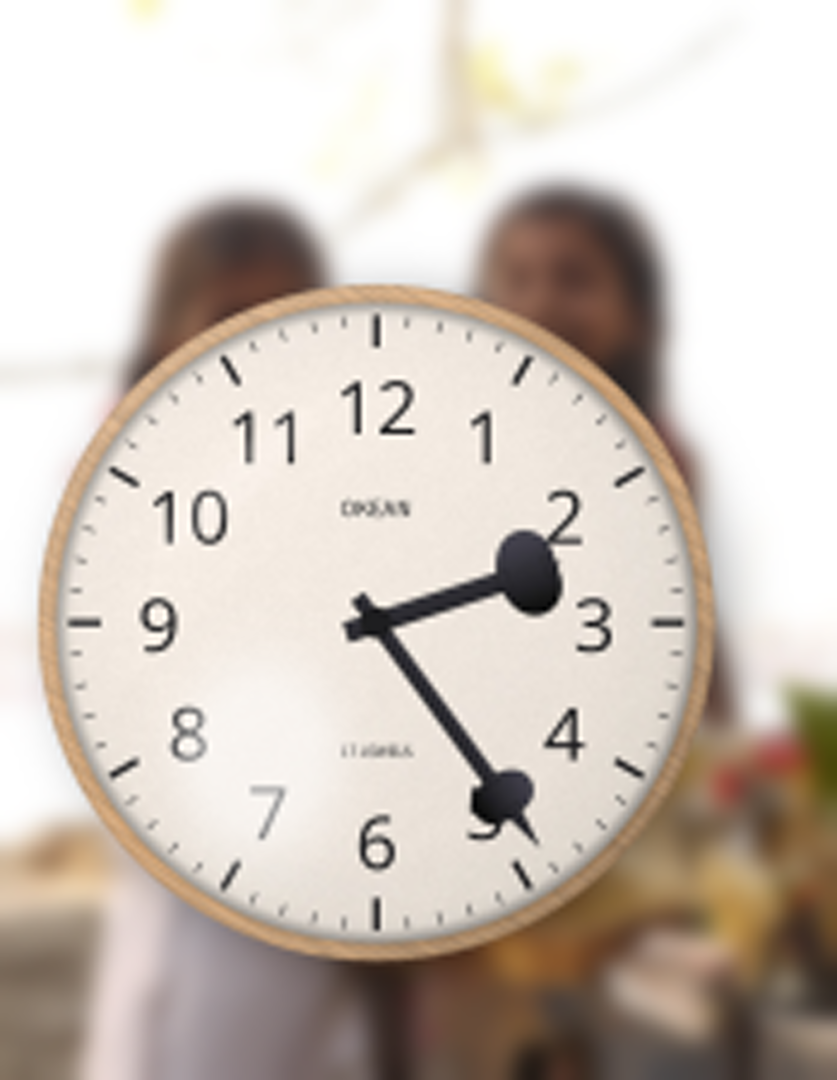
2:24
